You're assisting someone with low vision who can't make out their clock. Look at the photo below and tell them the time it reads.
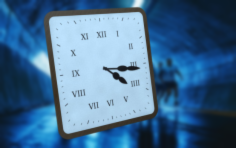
4:16
